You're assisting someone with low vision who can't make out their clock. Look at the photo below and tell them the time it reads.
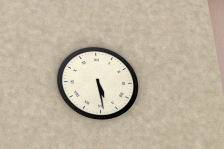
5:29
